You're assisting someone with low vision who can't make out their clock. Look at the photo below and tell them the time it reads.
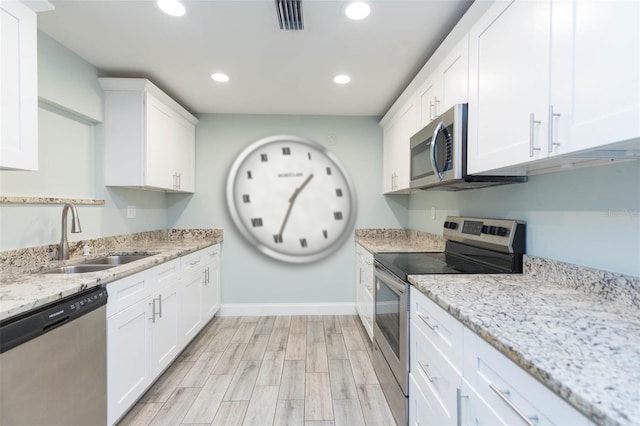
1:35
